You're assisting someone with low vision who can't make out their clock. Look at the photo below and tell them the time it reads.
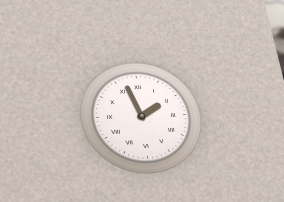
1:57
